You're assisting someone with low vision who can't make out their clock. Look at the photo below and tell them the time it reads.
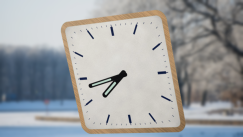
7:43
